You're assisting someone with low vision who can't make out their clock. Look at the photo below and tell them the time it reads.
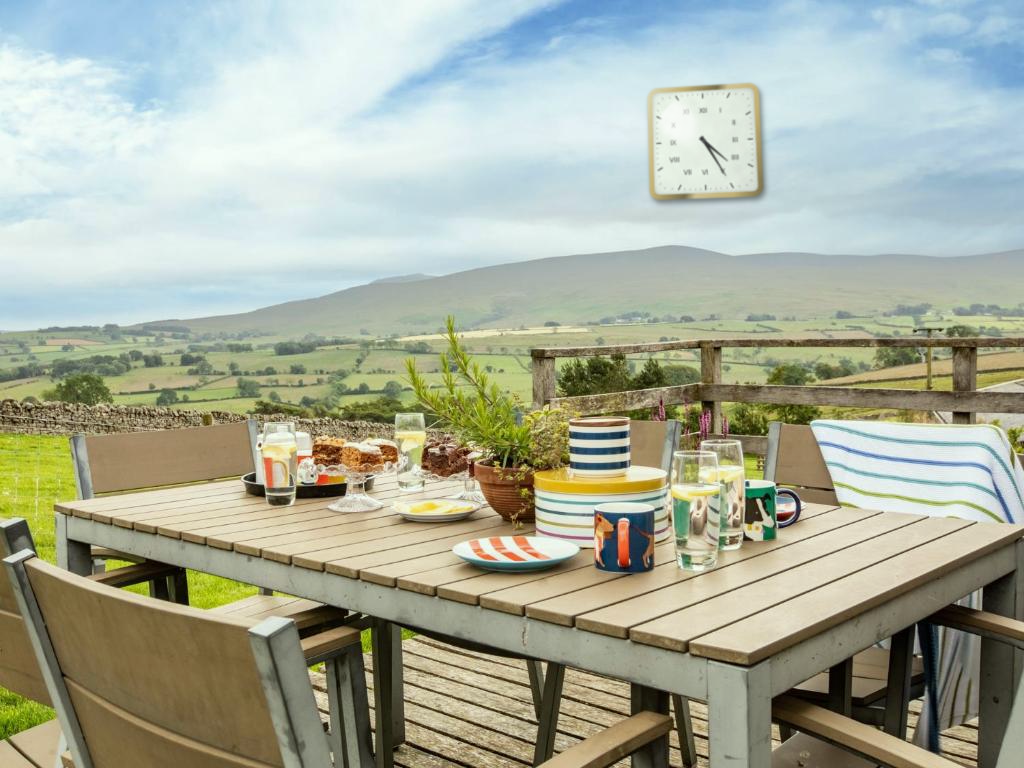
4:25
